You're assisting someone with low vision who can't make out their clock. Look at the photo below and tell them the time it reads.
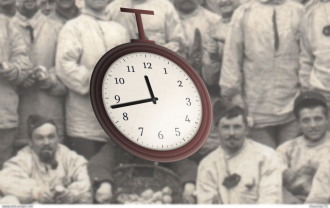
11:43
